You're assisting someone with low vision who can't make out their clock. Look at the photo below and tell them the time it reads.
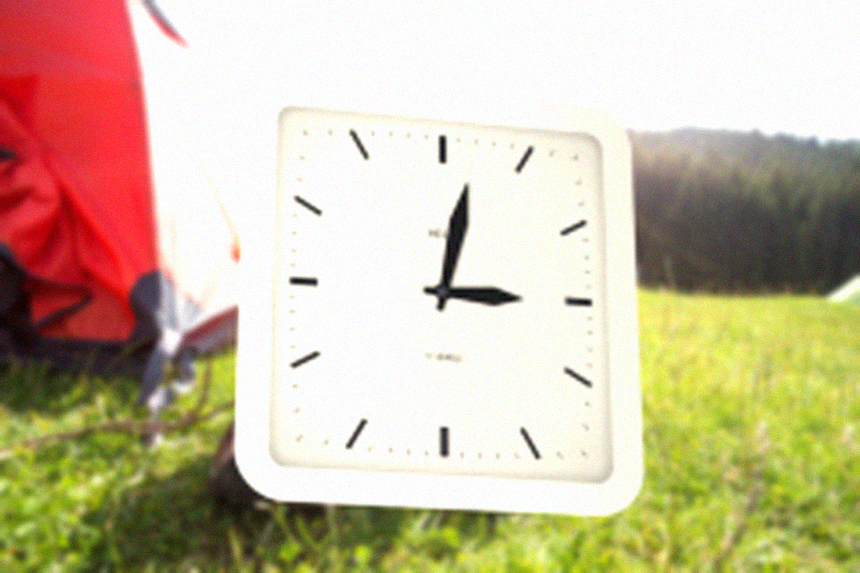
3:02
